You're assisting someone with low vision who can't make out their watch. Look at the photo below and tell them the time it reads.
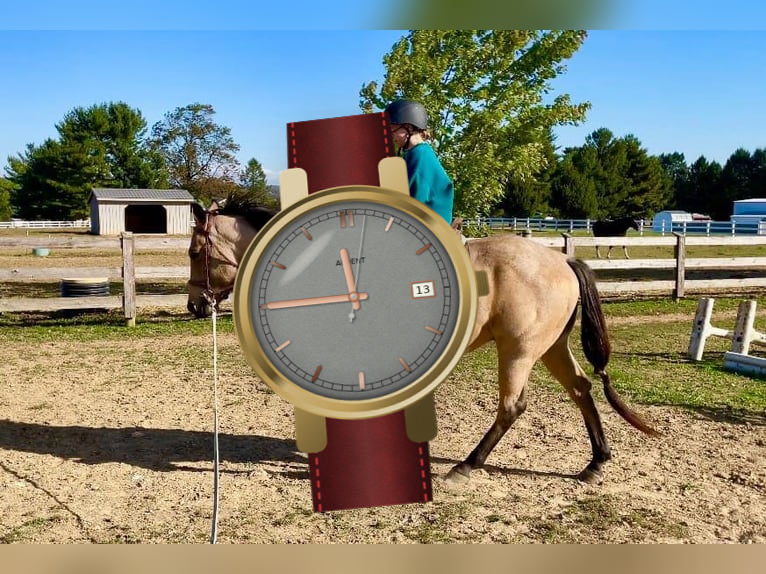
11:45:02
